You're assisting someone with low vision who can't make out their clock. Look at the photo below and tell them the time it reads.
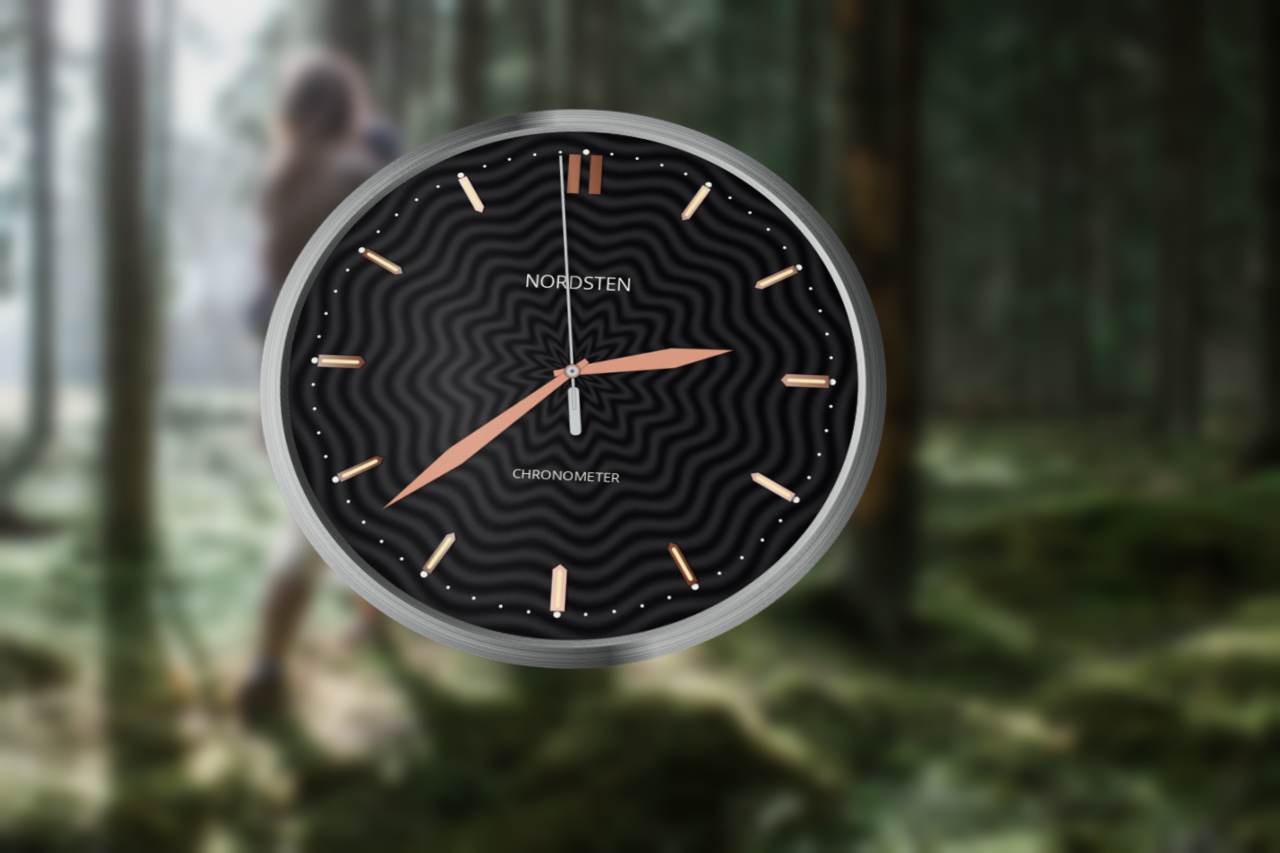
2:37:59
